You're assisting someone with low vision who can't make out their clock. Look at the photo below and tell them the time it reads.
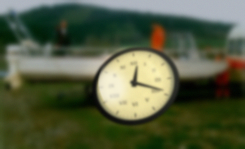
12:19
